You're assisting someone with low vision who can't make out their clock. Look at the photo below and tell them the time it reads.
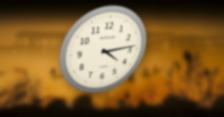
4:14
